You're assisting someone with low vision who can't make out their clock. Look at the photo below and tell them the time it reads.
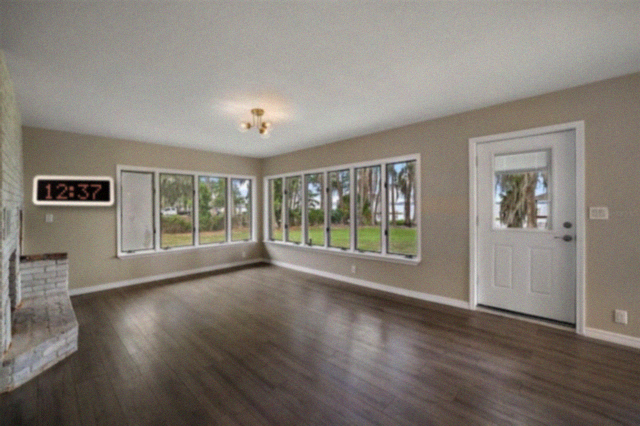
12:37
